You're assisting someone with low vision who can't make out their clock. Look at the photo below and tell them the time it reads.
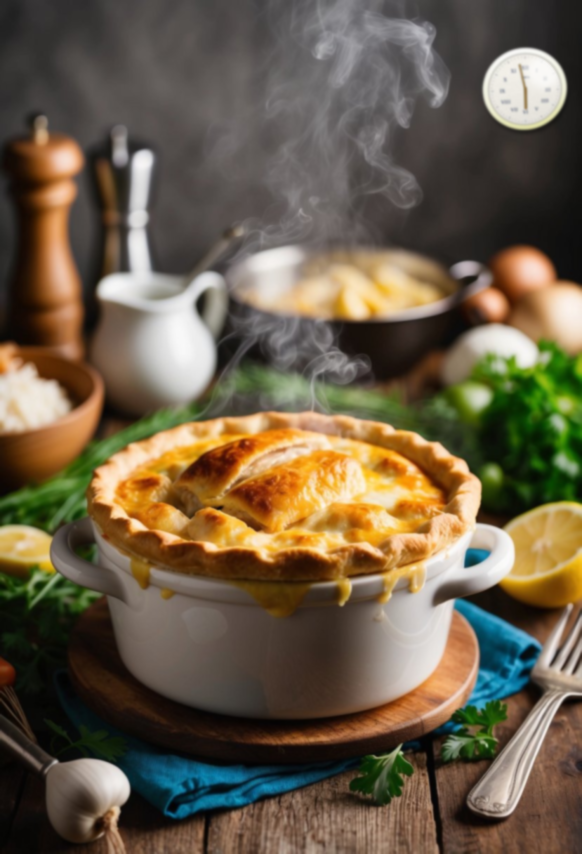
5:58
